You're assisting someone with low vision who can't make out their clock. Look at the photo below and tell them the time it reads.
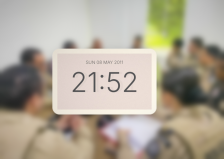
21:52
